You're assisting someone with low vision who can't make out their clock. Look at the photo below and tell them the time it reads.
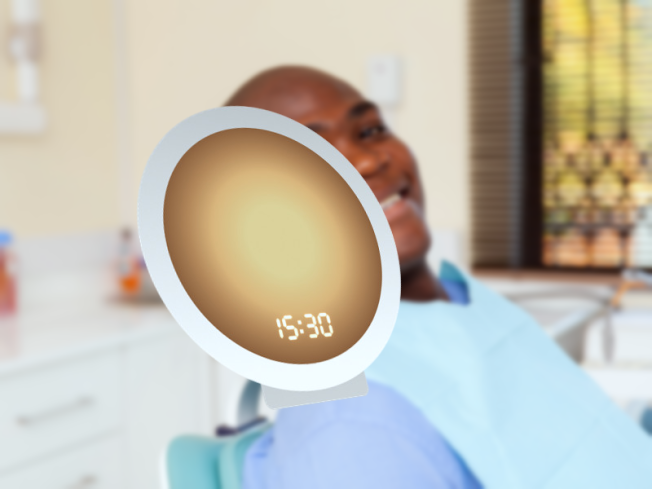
15:30
